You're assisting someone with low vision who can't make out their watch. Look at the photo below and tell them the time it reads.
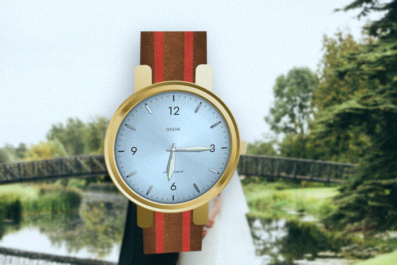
6:15
